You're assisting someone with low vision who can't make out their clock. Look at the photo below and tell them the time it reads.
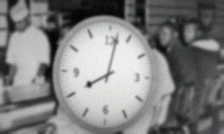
8:02
